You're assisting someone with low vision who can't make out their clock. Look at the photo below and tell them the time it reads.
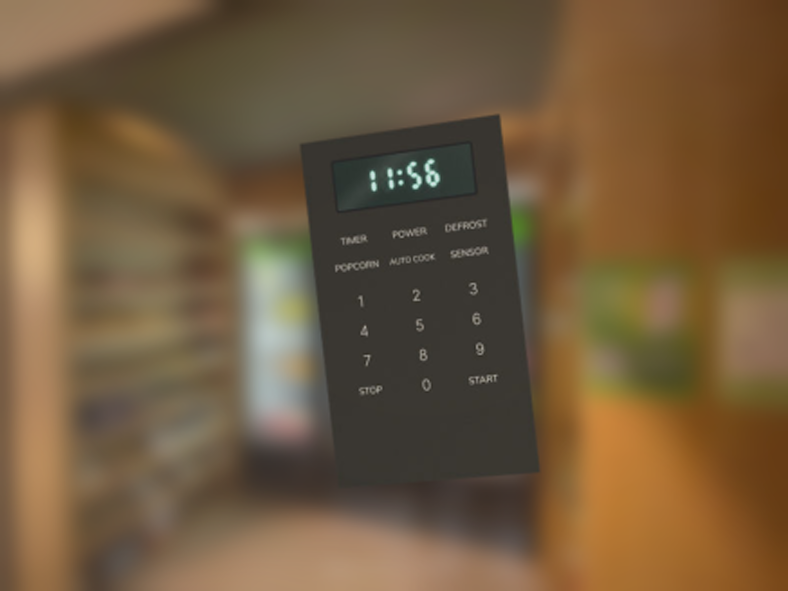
11:56
